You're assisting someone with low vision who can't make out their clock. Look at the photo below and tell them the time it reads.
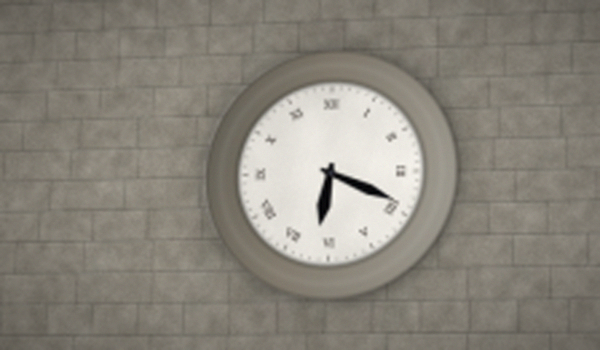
6:19
